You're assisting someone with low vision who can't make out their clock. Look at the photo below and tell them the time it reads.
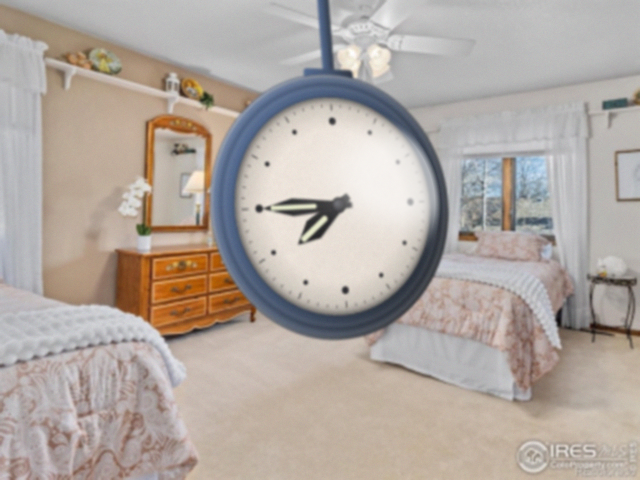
7:45
